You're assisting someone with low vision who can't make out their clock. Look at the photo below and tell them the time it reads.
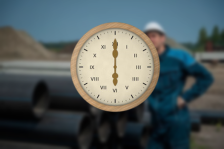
6:00
